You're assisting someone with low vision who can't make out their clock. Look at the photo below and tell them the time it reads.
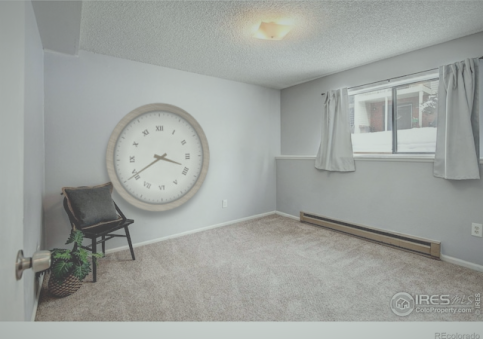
3:40
